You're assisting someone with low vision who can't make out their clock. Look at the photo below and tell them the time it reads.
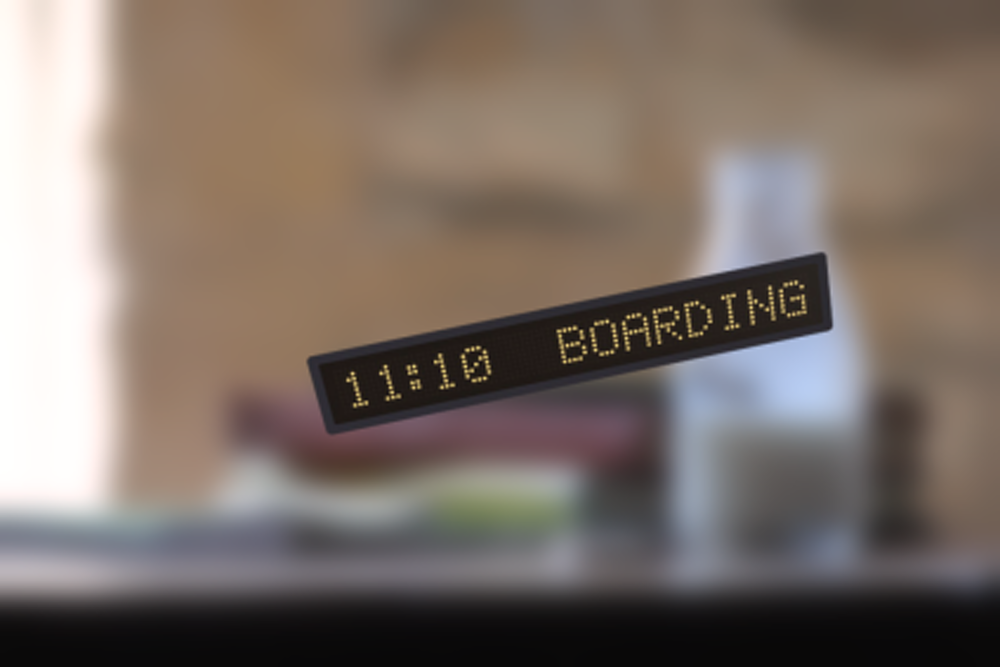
11:10
